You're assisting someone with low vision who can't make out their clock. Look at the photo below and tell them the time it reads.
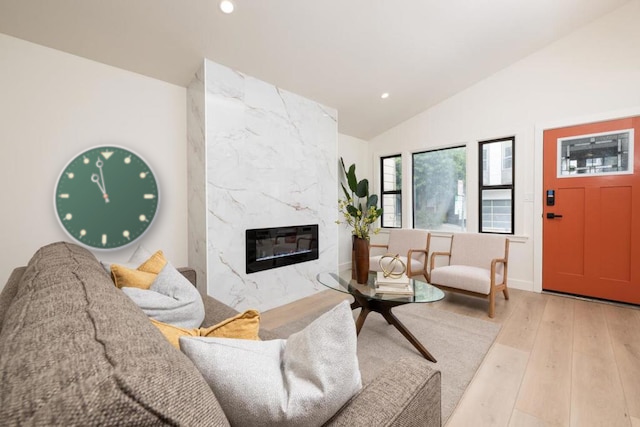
10:58
